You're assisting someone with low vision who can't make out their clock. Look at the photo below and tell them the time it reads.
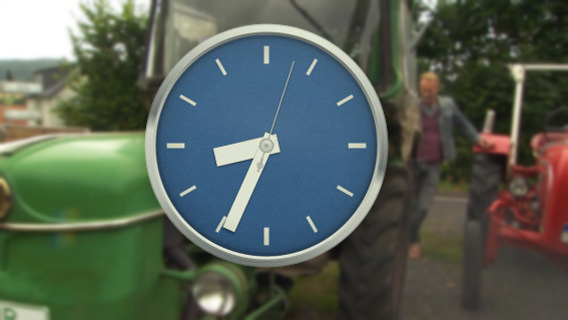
8:34:03
